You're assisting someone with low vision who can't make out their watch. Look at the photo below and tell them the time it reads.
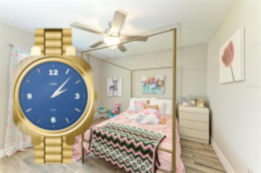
2:07
